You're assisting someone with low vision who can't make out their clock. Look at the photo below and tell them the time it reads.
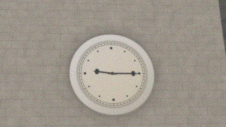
9:15
